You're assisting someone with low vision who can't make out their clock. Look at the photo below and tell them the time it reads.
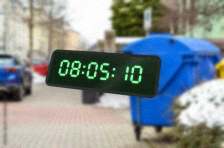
8:05:10
